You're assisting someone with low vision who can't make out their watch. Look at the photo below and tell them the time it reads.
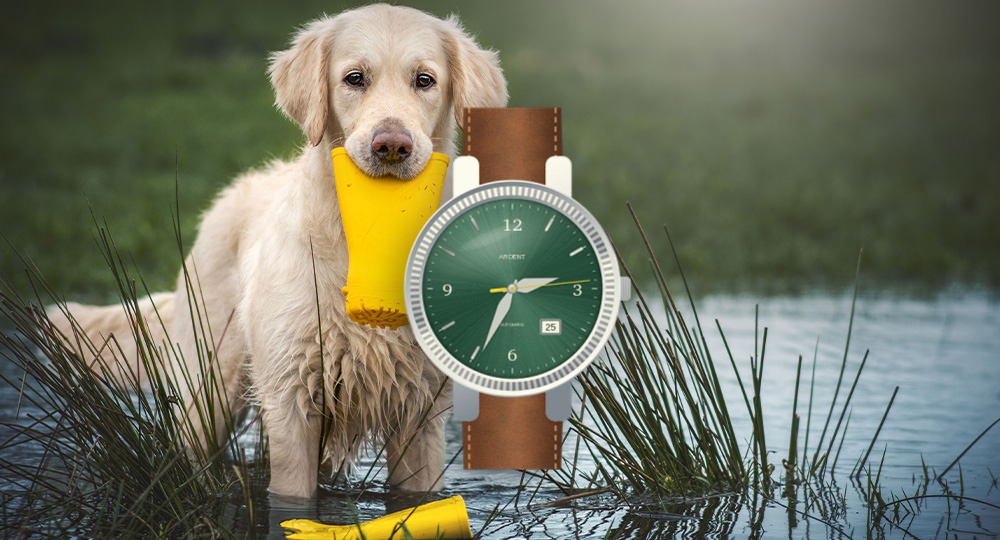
2:34:14
